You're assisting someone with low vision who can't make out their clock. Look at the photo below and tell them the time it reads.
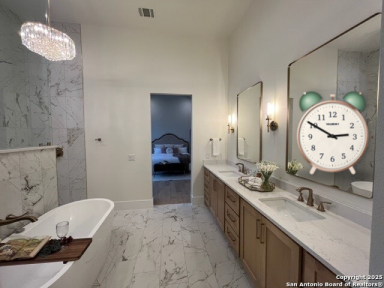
2:50
